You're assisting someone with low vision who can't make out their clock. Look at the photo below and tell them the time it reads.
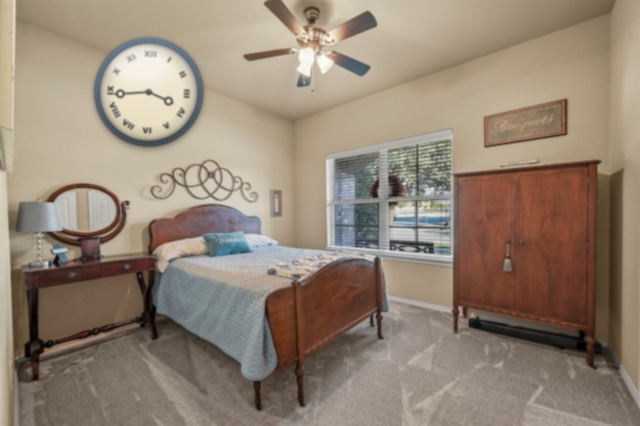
3:44
